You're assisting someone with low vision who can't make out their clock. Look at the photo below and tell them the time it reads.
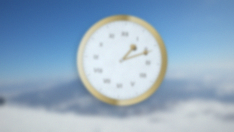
1:11
